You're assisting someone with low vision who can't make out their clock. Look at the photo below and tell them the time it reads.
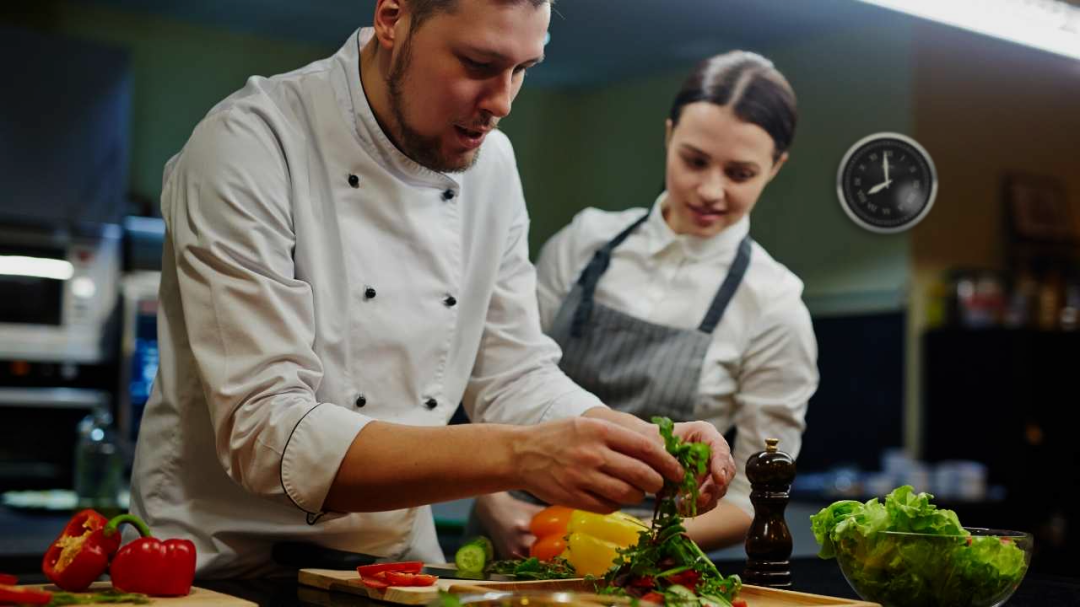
7:59
